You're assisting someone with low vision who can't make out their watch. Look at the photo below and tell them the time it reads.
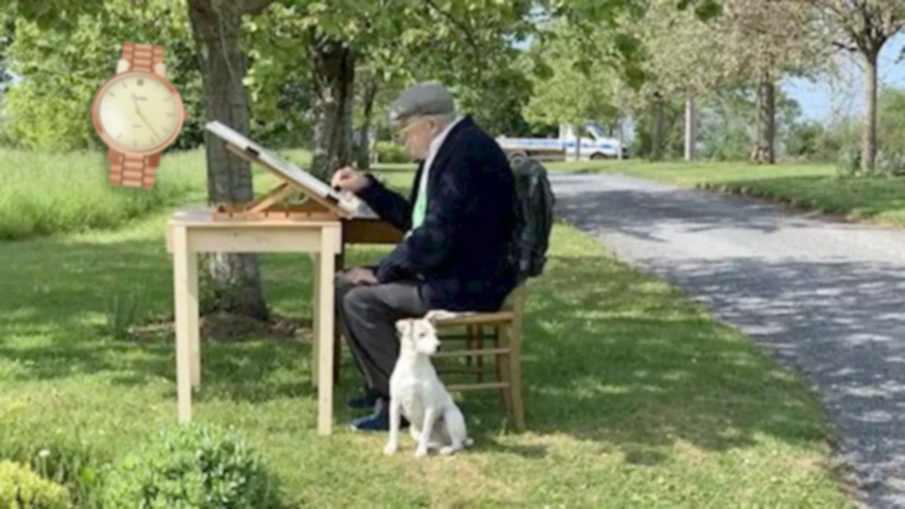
11:23
